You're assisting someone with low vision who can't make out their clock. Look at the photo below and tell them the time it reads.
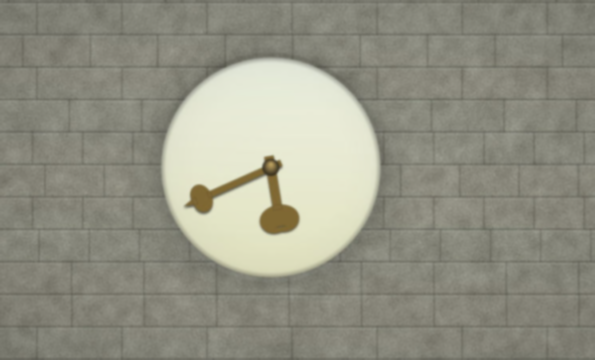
5:41
